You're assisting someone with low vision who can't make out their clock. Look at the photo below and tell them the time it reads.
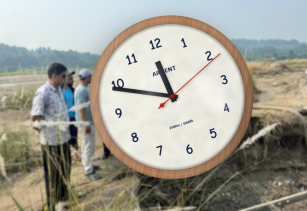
11:49:11
